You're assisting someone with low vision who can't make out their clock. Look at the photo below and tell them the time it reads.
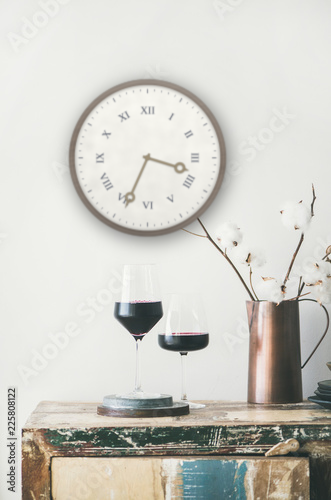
3:34
